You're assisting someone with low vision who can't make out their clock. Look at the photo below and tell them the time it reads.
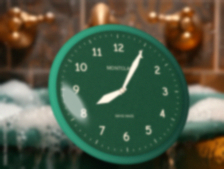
8:05
